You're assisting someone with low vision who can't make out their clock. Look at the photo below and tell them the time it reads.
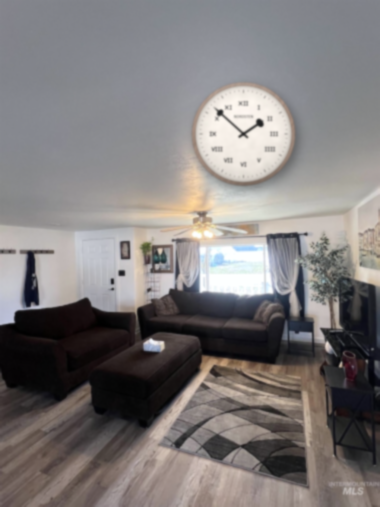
1:52
